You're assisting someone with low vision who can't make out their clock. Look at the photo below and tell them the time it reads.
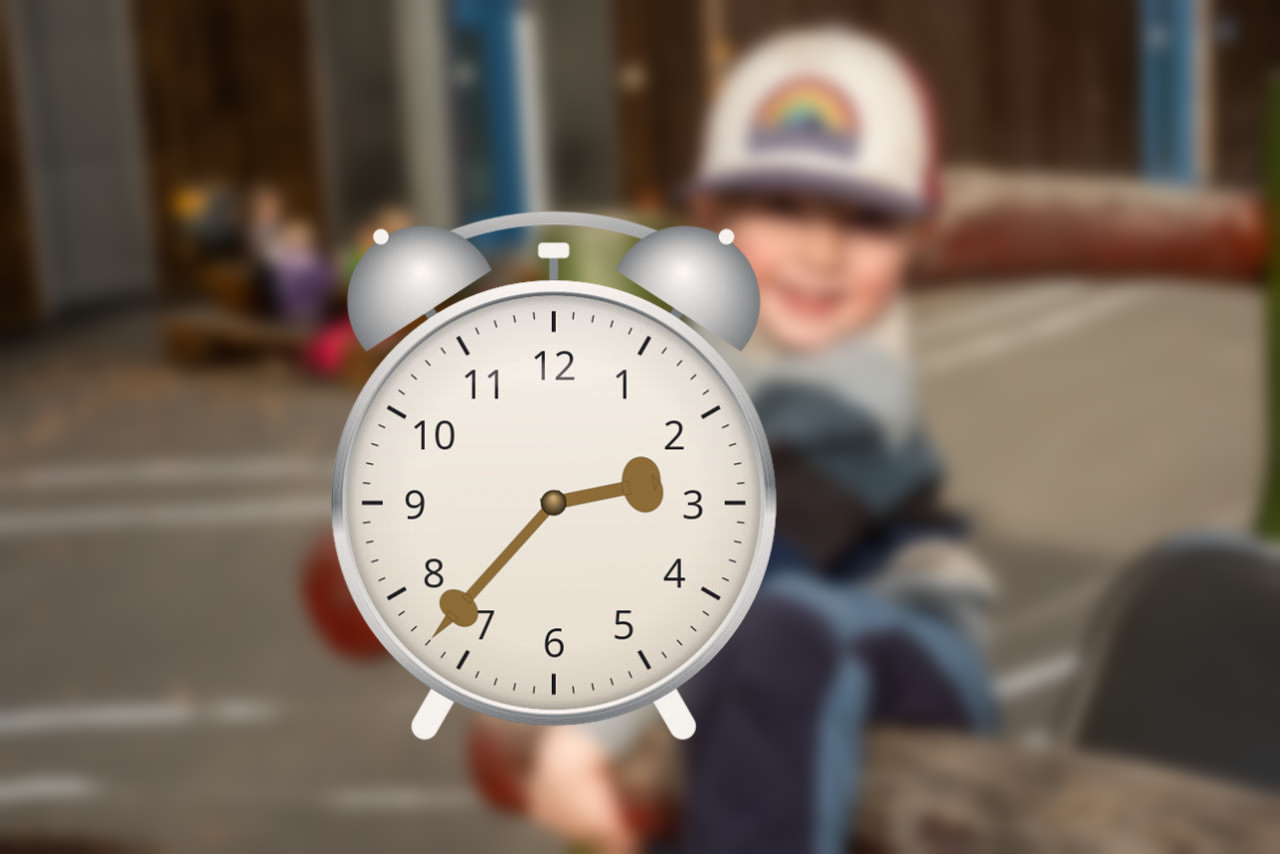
2:37
